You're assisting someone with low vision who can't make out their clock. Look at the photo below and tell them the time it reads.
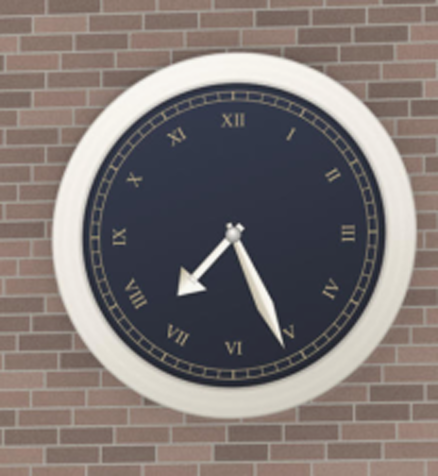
7:26
